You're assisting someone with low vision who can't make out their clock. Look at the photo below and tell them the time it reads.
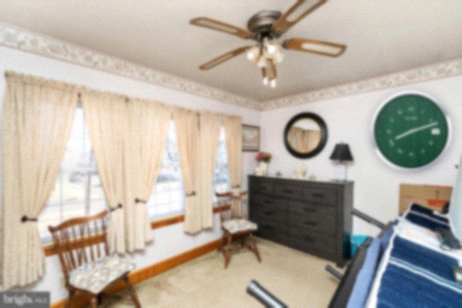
8:12
